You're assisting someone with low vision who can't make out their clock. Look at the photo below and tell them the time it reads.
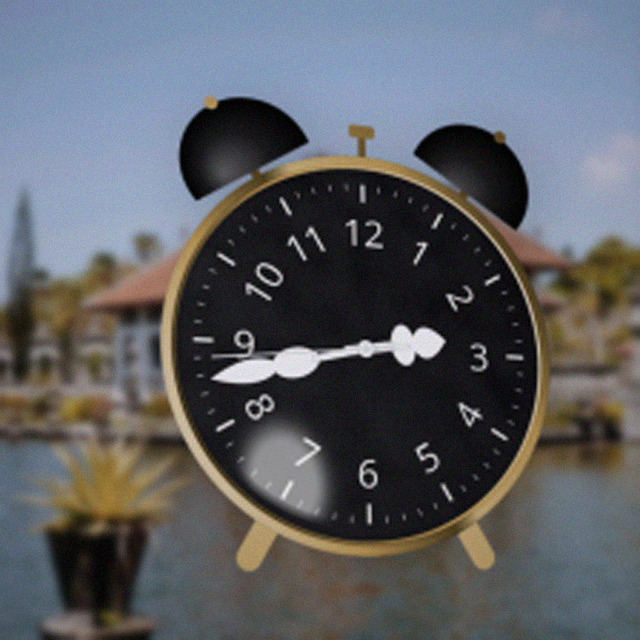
2:42:44
